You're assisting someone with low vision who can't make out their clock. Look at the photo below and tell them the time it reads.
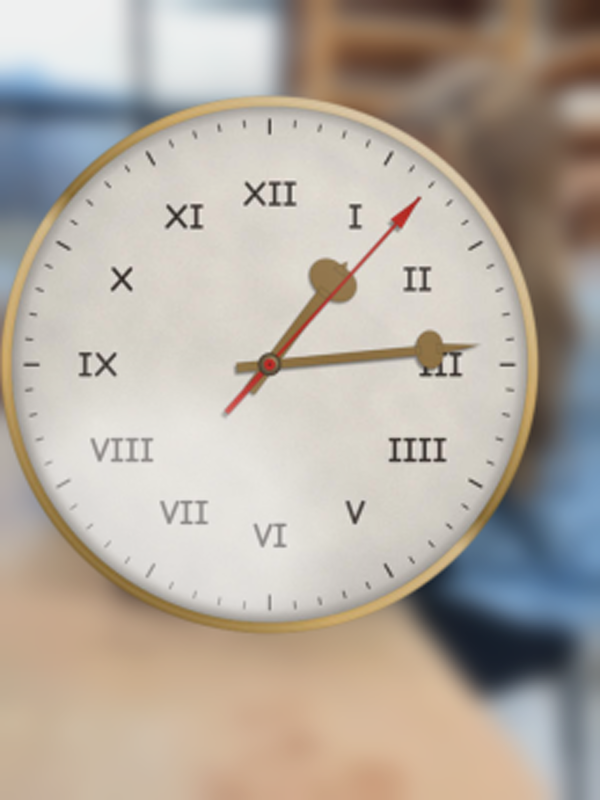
1:14:07
